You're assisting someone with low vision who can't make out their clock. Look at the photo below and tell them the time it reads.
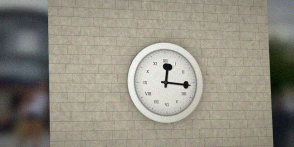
12:16
